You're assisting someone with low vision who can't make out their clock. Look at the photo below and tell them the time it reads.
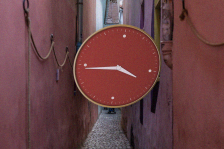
3:44
